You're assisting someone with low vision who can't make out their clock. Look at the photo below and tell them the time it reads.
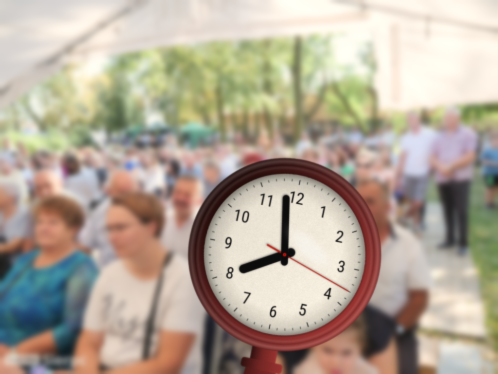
7:58:18
